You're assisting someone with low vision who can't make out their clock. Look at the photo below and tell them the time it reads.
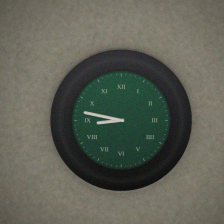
8:47
